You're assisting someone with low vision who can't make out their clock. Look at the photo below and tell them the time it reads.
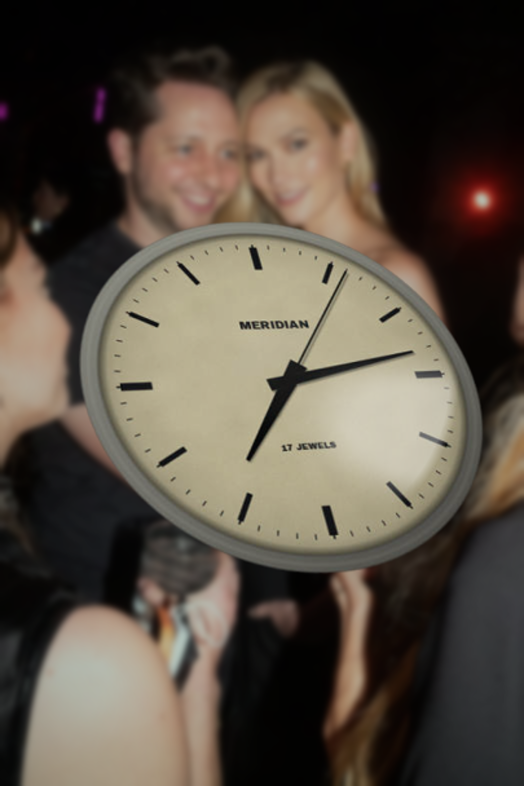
7:13:06
